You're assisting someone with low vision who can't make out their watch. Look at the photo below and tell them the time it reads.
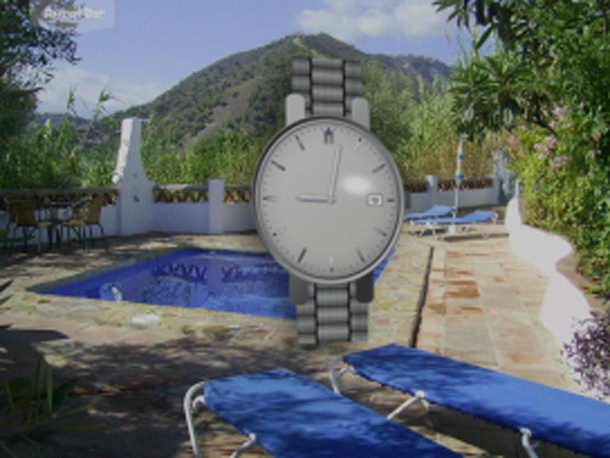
9:02
